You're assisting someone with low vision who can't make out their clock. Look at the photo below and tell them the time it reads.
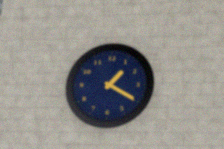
1:20
